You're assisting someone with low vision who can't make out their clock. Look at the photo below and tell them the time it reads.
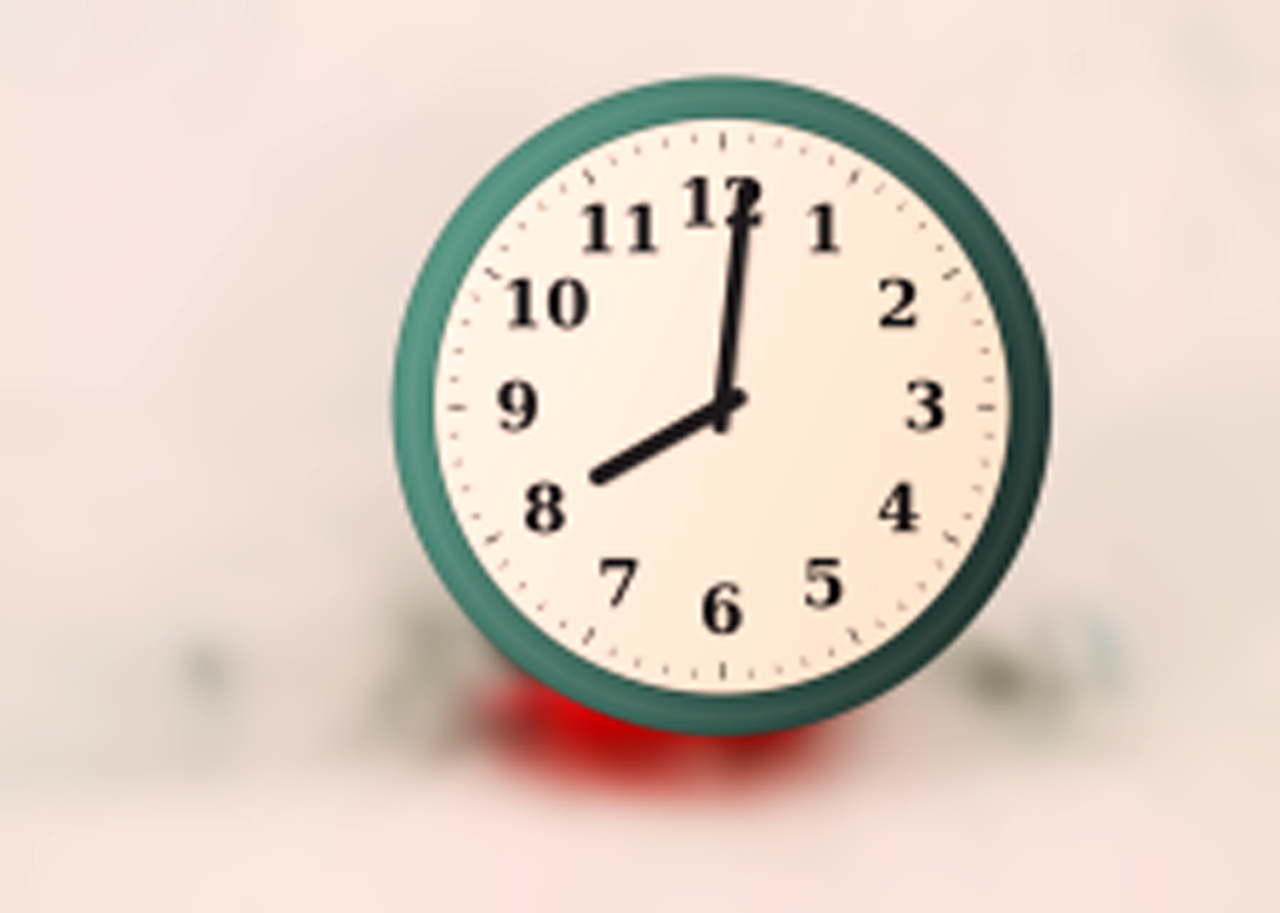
8:01
